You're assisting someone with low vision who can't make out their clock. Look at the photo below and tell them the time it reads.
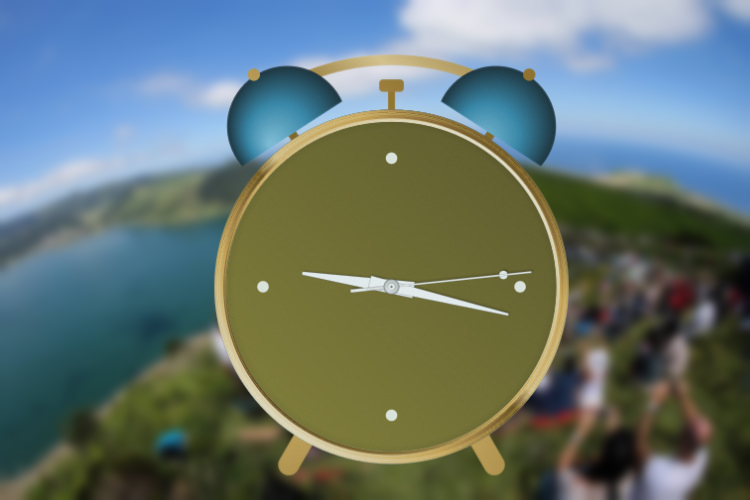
9:17:14
